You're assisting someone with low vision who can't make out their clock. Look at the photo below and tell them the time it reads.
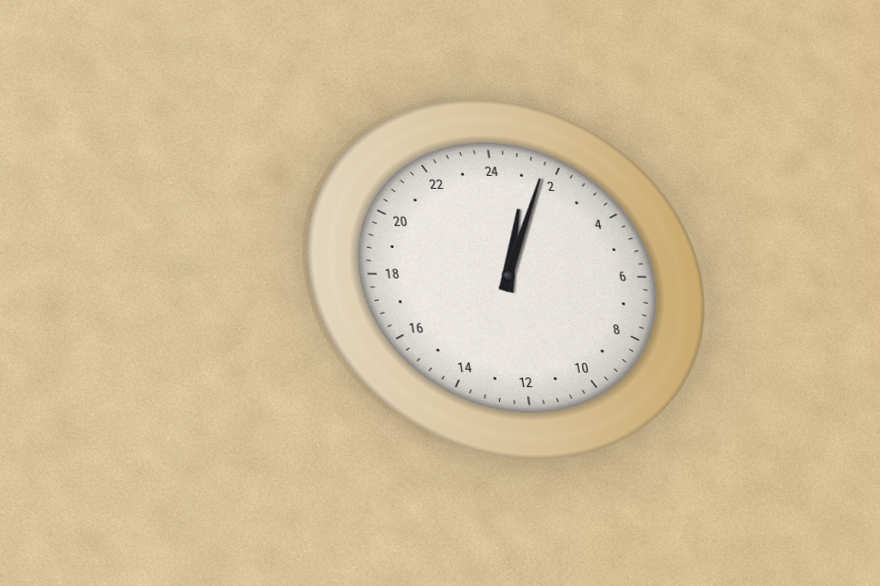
1:04
